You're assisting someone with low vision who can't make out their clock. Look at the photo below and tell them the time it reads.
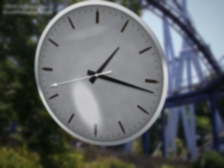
1:16:42
